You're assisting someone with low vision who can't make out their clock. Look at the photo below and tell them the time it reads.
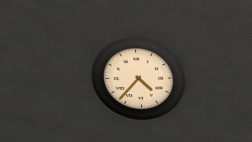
4:37
